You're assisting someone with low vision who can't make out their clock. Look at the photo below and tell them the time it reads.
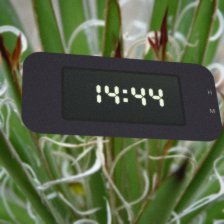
14:44
